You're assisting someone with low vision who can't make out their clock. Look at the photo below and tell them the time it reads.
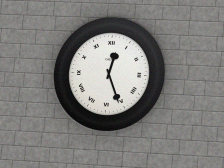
12:26
